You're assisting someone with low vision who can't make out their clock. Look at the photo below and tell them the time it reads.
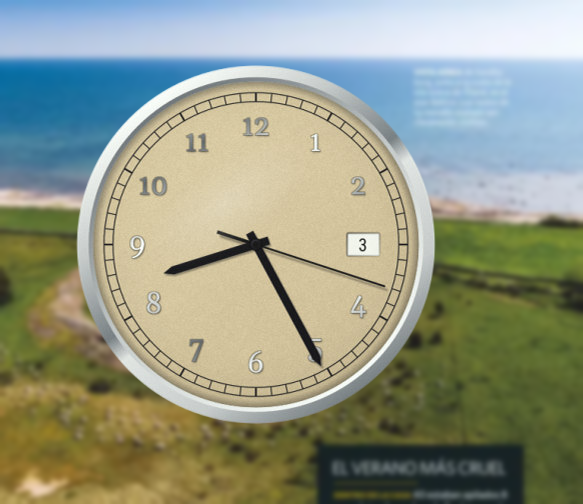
8:25:18
